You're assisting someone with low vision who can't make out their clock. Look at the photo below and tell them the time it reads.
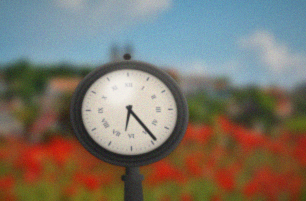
6:24
